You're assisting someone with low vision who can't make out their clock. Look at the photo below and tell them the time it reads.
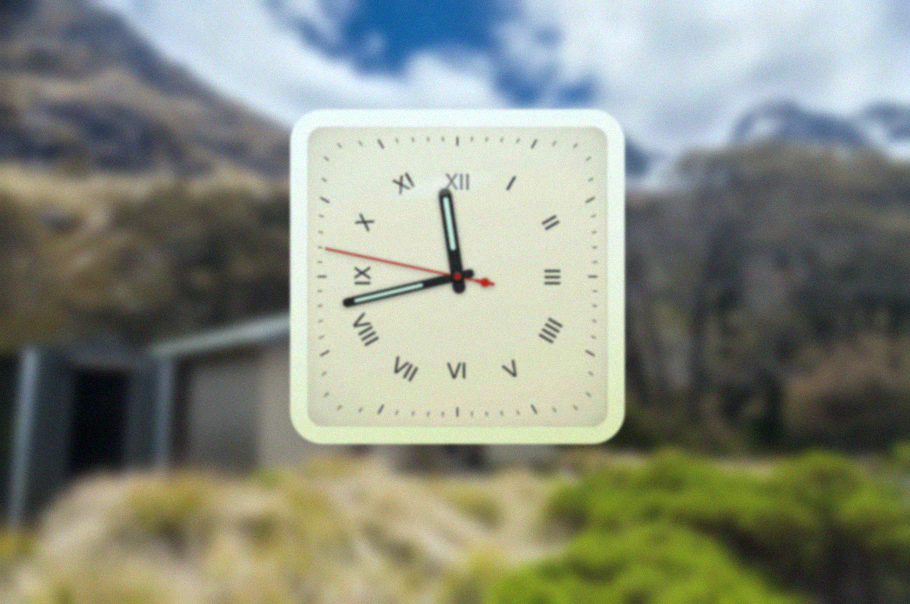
11:42:47
